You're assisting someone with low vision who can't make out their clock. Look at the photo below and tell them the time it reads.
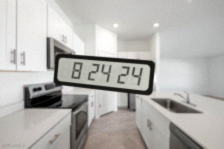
8:24:24
